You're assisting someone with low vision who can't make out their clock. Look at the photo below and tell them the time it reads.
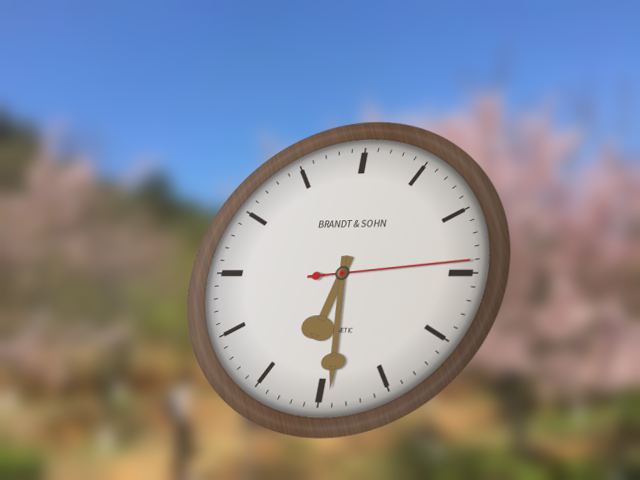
6:29:14
